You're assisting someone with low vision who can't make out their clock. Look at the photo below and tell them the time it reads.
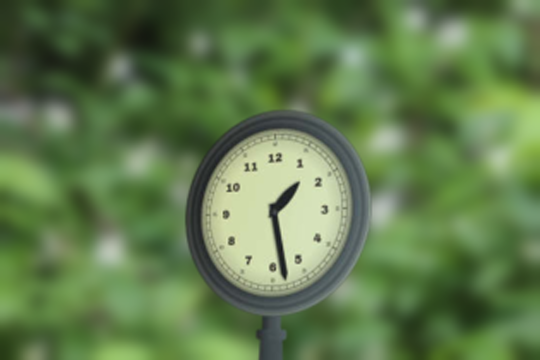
1:28
